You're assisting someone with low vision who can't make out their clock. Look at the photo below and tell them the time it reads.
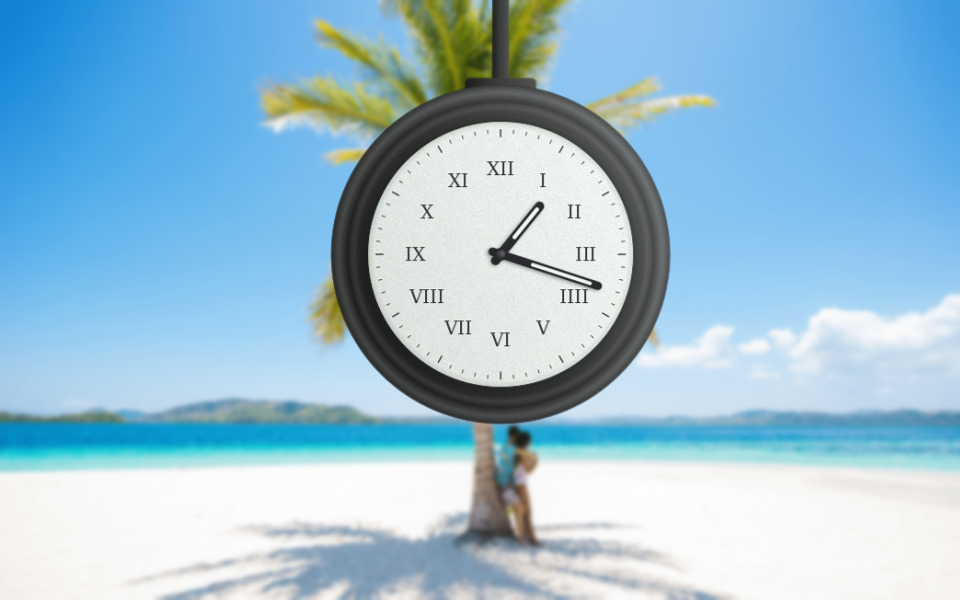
1:18
